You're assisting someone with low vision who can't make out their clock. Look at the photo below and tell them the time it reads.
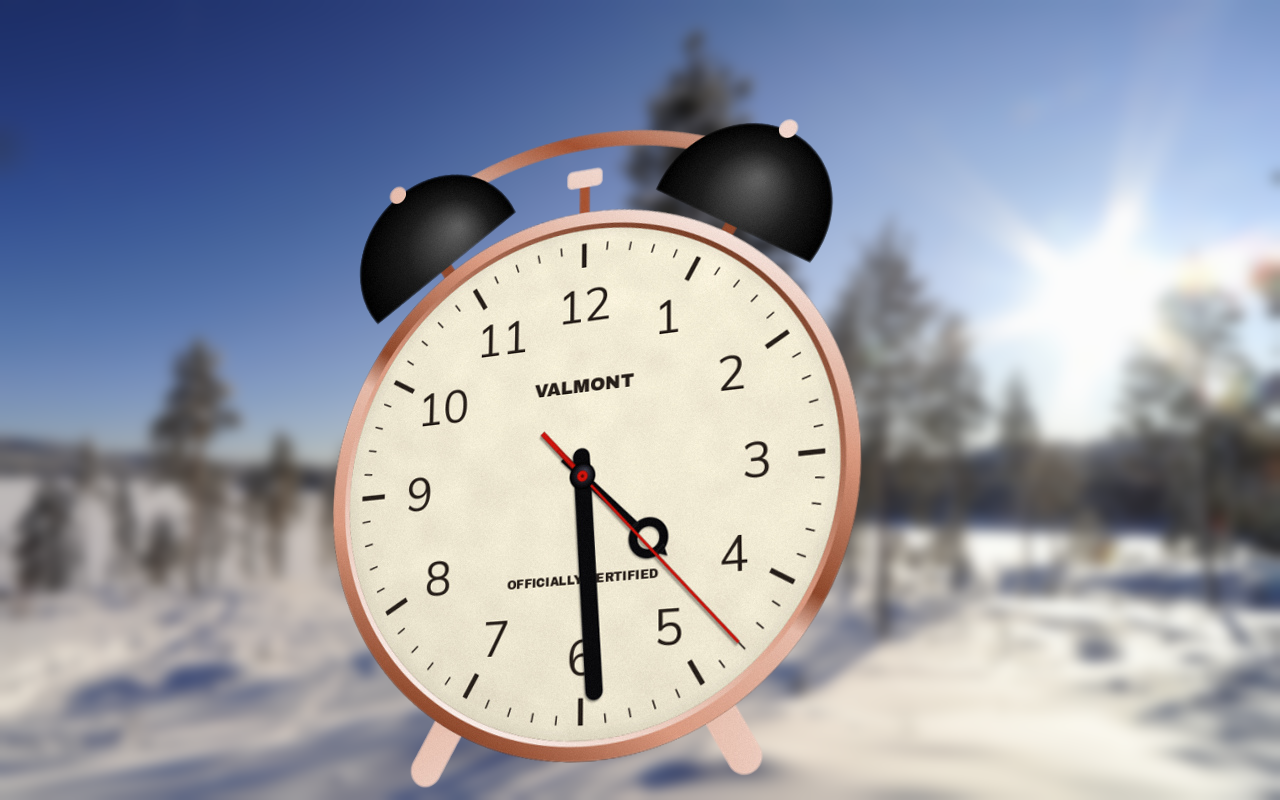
4:29:23
